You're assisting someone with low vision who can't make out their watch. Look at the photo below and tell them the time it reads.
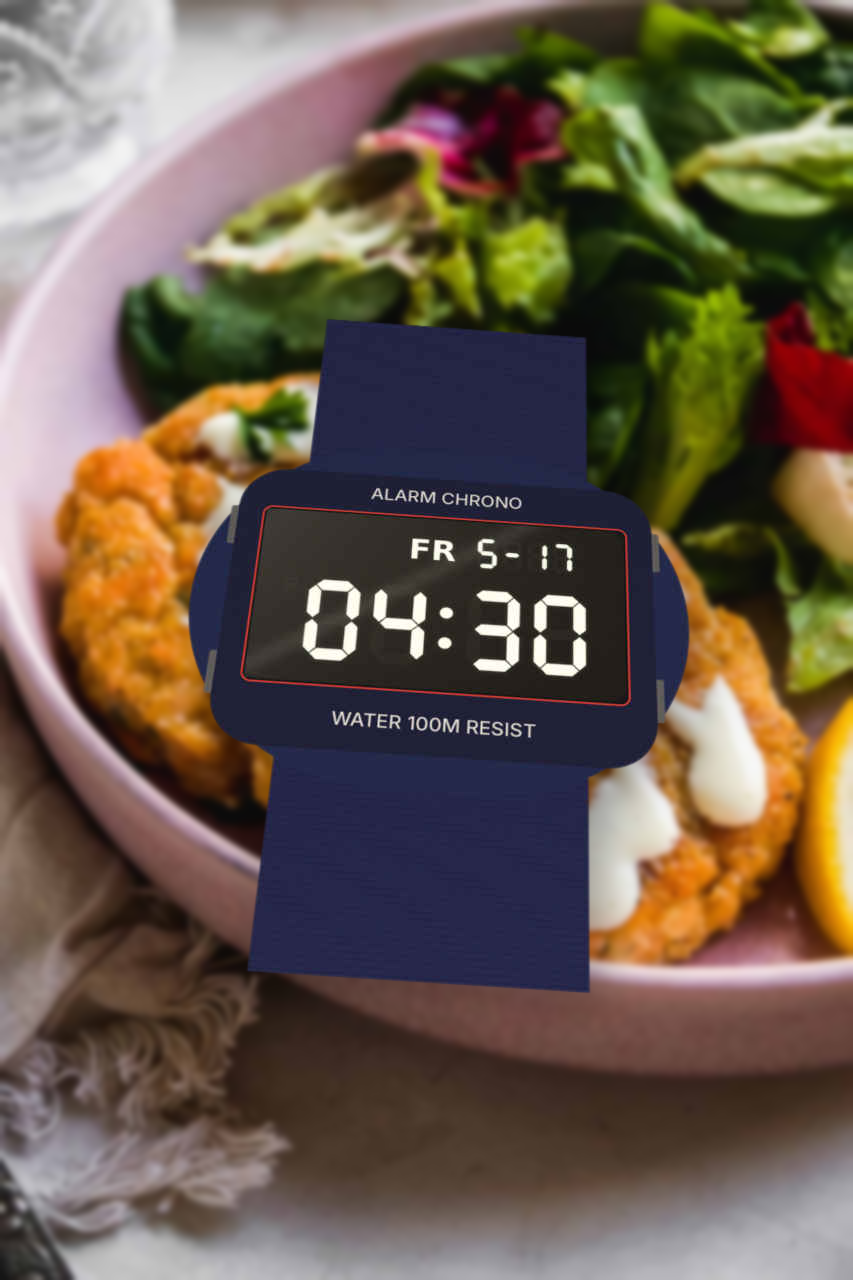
4:30
